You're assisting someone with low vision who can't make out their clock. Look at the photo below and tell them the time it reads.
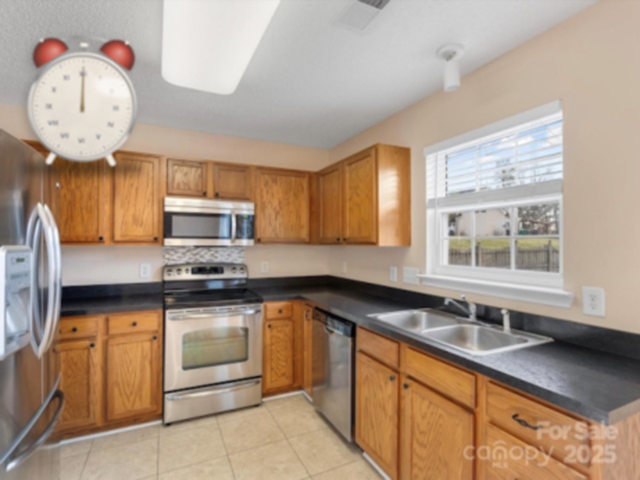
12:00
